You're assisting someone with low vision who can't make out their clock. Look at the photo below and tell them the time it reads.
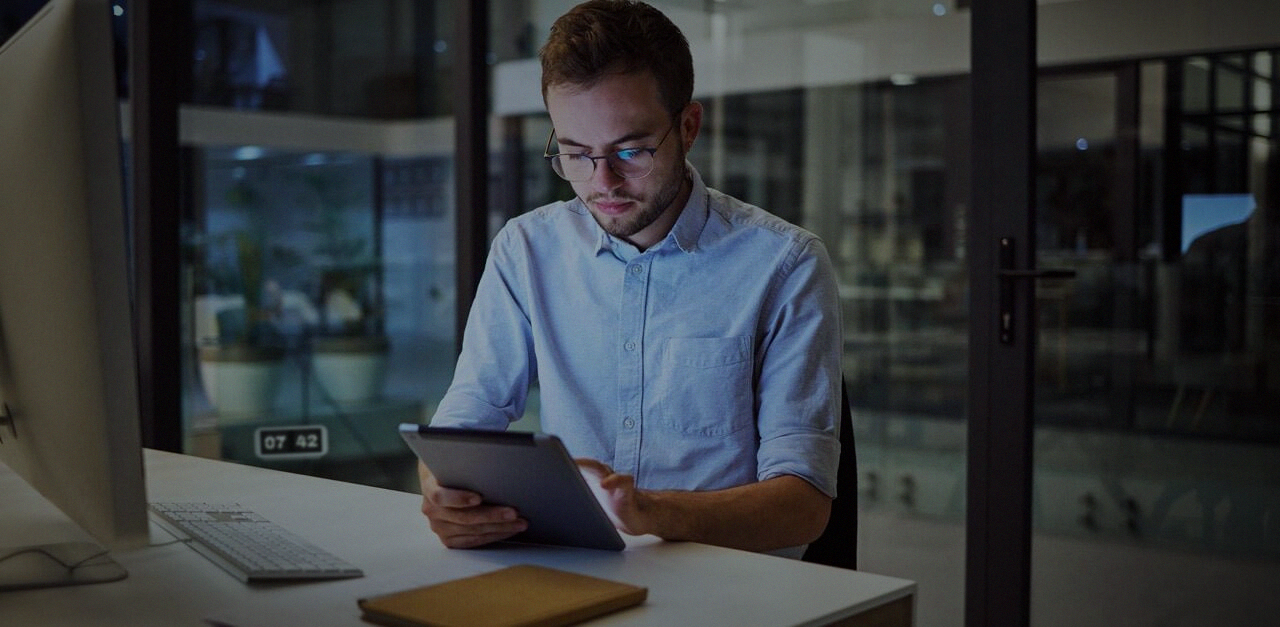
7:42
